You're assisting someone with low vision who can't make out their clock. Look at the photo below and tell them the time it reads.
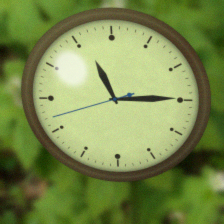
11:14:42
